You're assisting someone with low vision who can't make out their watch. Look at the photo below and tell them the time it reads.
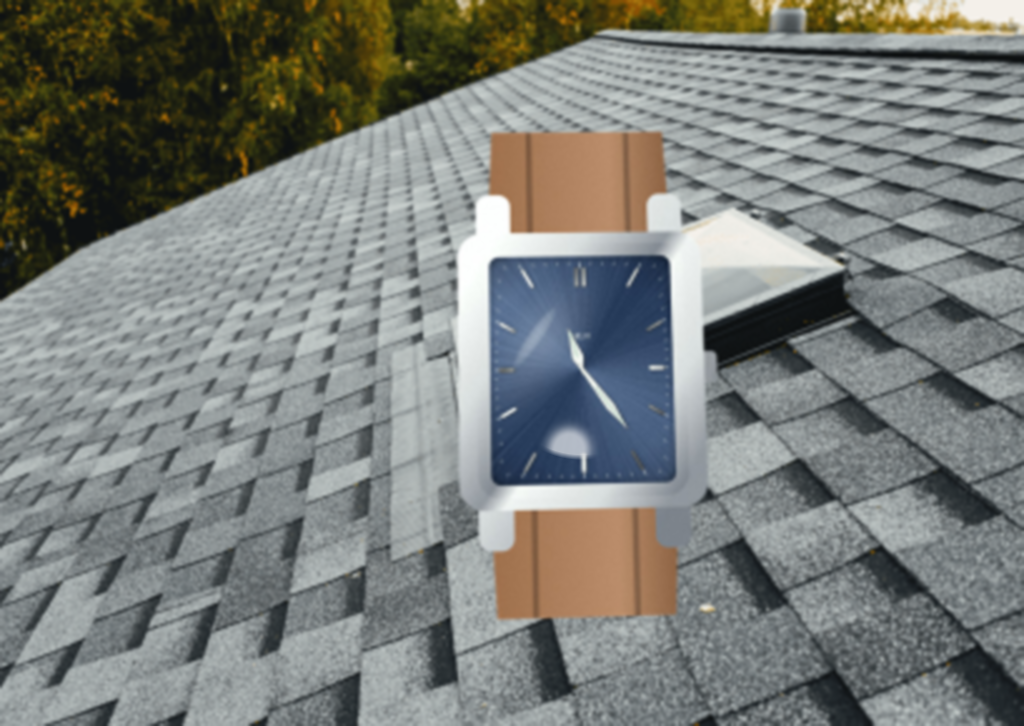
11:24
